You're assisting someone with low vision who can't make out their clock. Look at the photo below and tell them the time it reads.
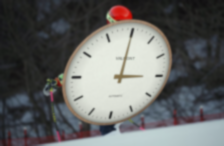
3:00
